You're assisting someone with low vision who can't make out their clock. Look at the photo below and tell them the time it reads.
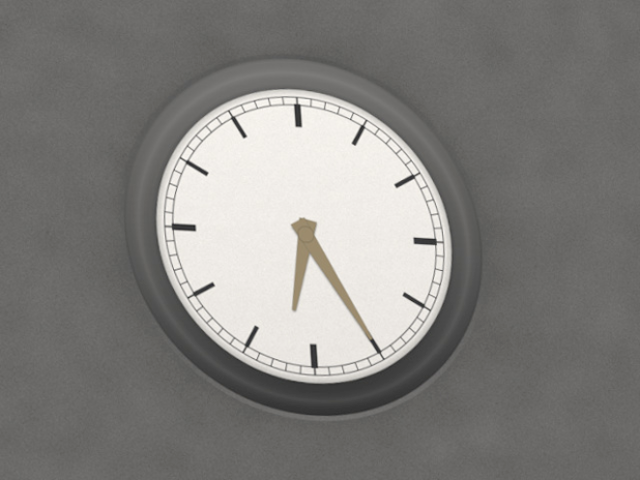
6:25
